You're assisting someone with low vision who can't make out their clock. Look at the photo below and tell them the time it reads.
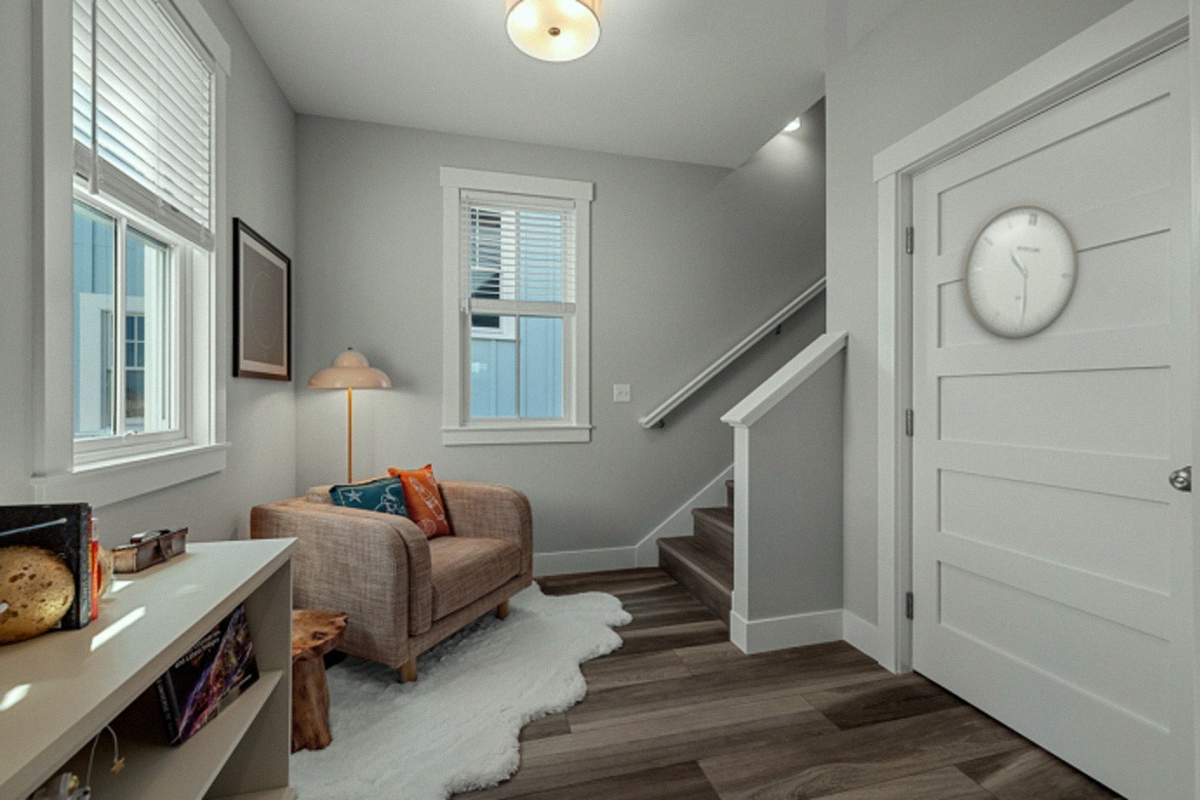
10:29
